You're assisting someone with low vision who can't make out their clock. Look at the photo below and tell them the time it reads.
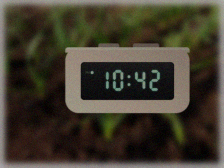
10:42
